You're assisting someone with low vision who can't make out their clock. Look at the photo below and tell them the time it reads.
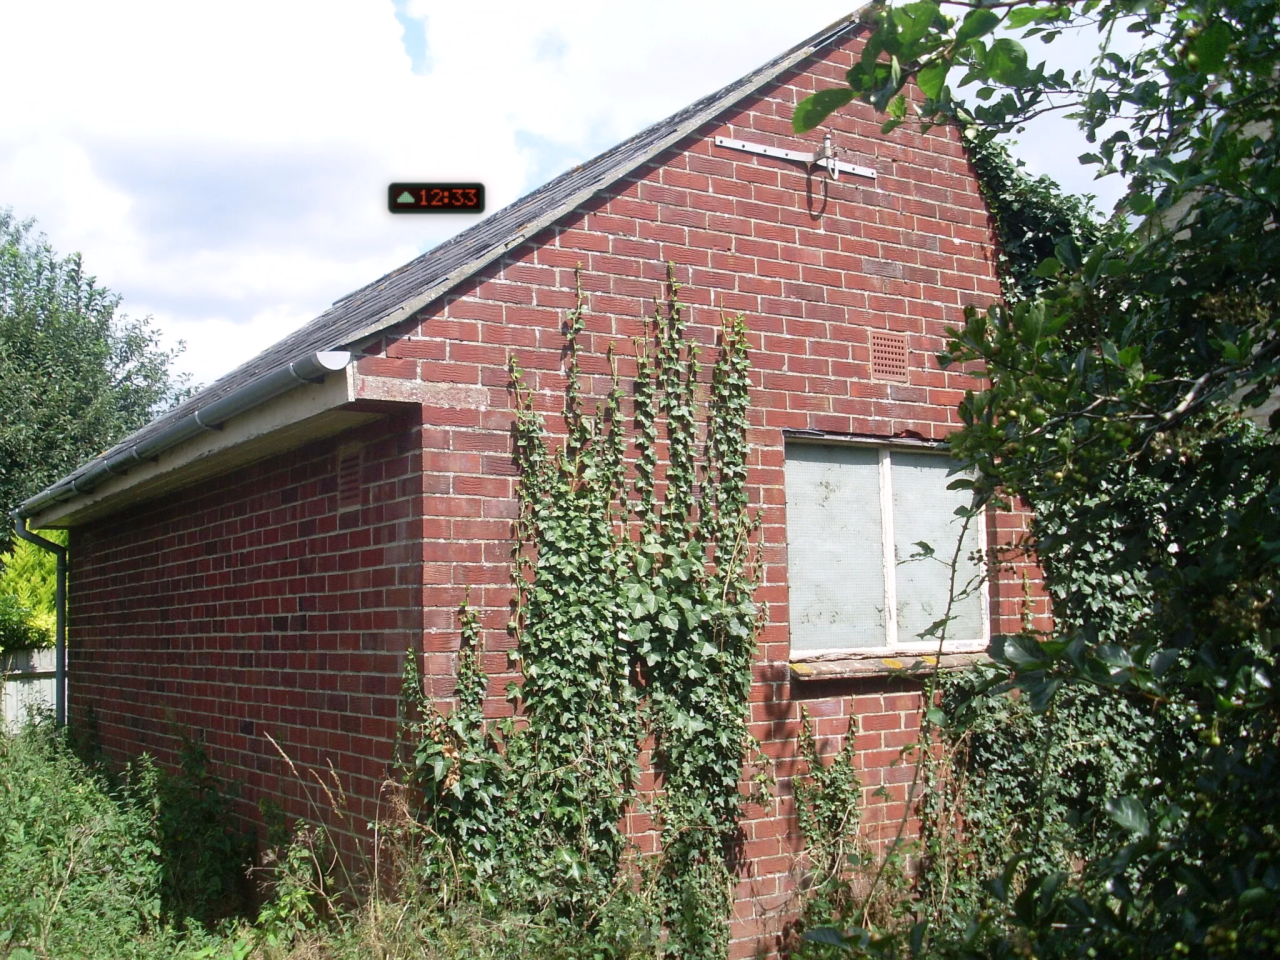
12:33
